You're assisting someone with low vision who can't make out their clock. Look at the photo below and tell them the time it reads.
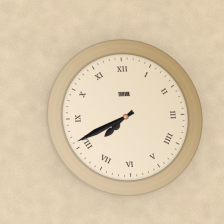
7:41
